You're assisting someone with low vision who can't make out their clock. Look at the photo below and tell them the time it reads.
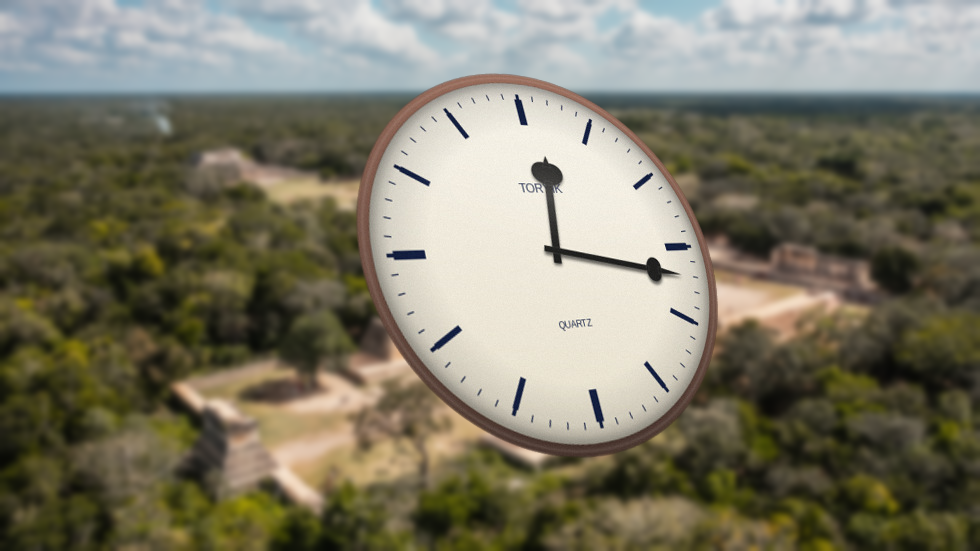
12:17
